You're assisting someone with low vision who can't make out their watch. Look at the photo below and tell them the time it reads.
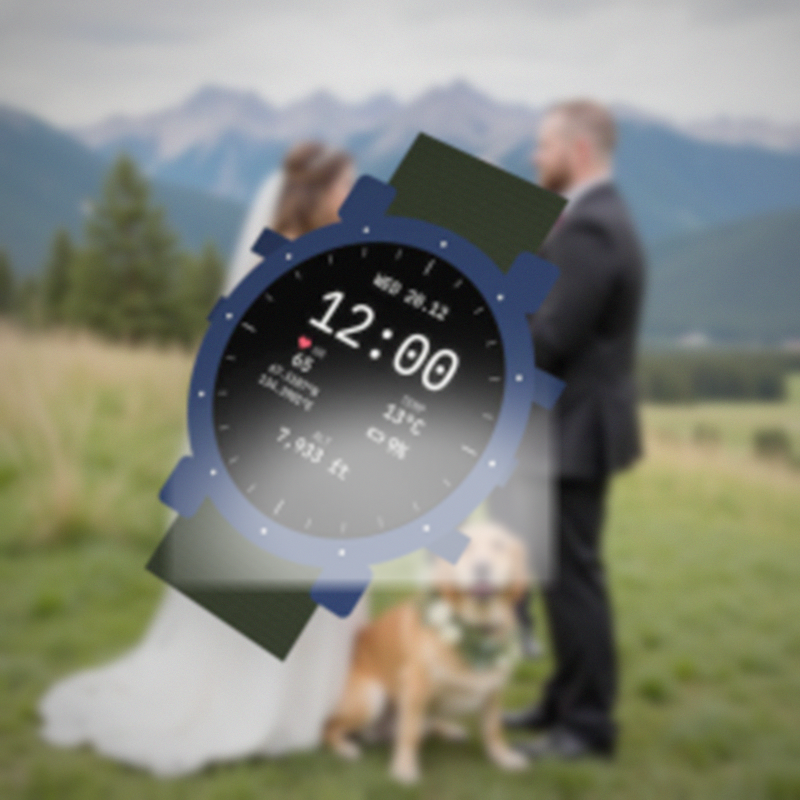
12:00
